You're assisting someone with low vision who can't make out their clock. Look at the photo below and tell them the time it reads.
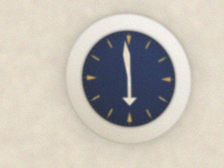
5:59
